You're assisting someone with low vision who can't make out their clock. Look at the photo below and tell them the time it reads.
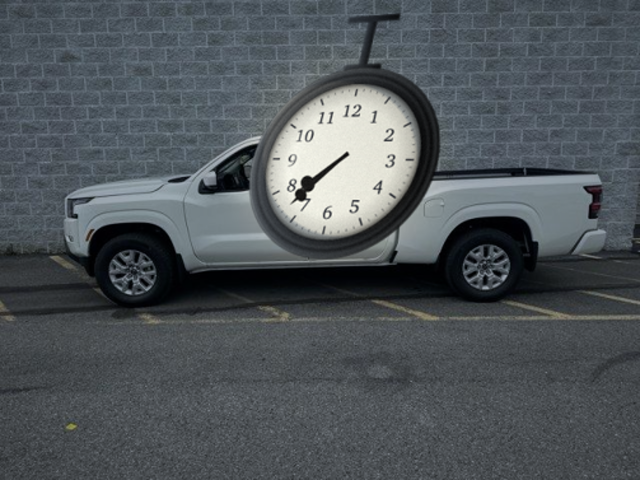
7:37
